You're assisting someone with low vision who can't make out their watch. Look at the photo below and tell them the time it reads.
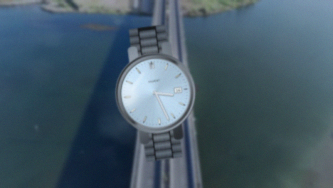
3:27
